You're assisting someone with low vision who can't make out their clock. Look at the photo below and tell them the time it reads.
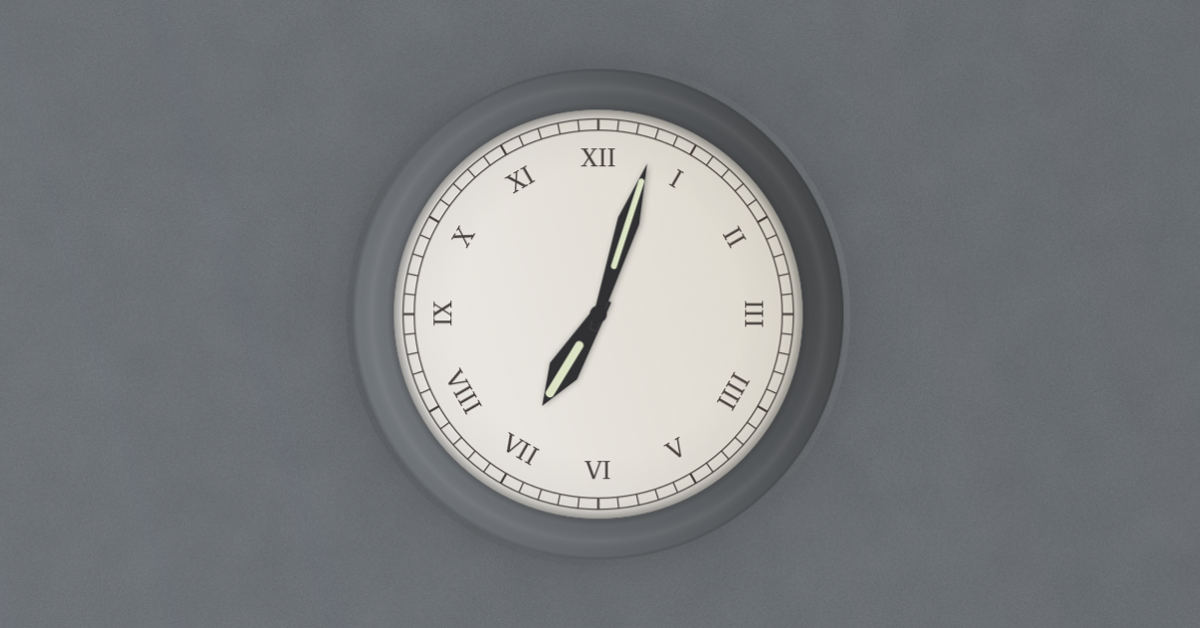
7:03
